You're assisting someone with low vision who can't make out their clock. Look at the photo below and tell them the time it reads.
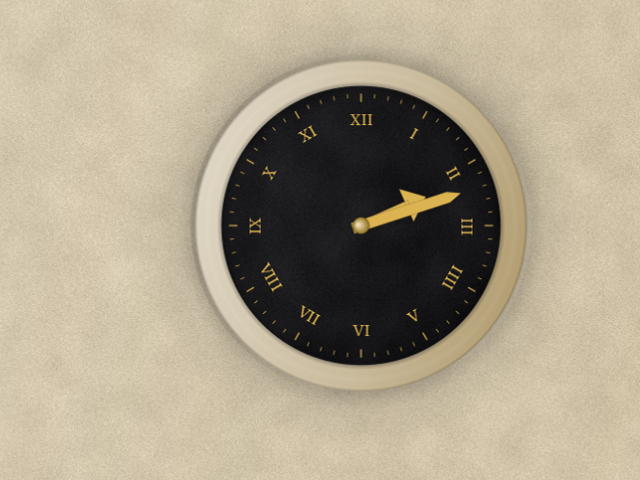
2:12
